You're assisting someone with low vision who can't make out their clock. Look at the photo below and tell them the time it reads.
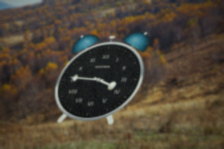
3:46
